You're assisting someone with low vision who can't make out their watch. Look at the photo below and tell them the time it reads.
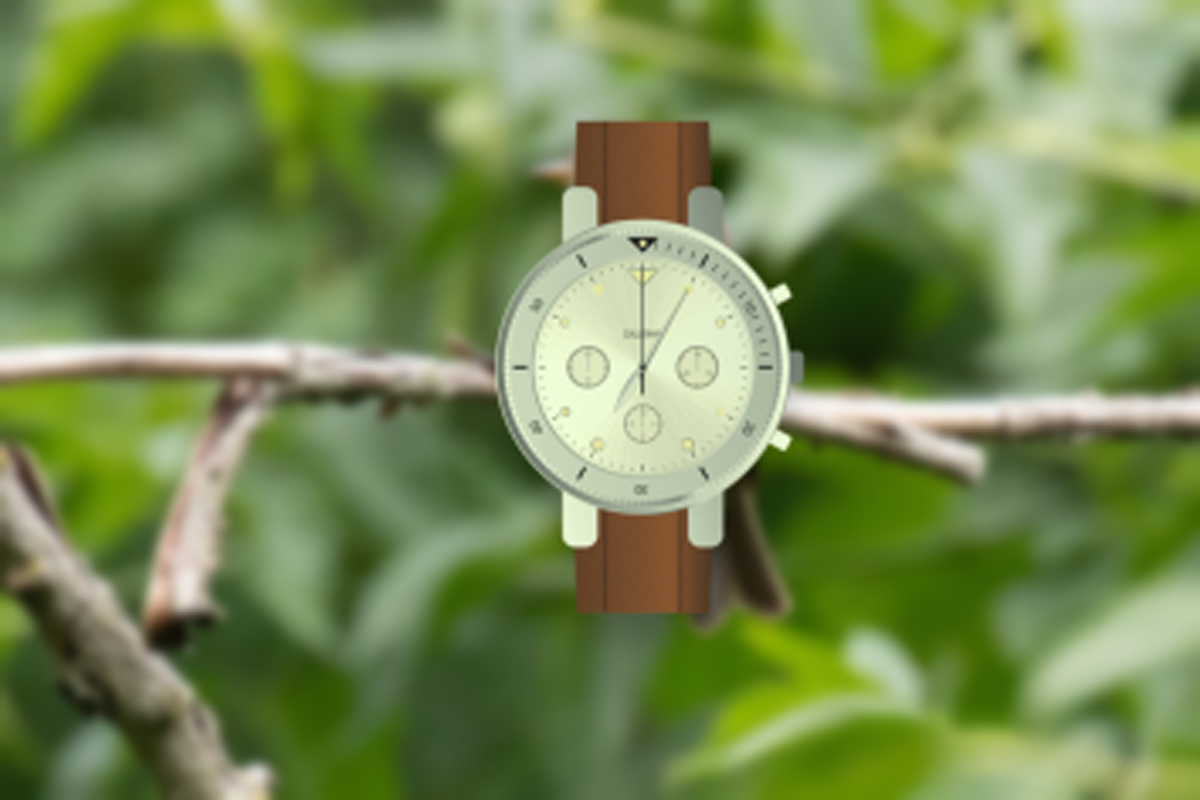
7:05
